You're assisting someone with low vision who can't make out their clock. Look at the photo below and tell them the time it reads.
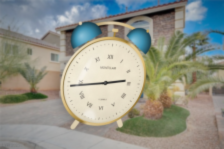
2:44
